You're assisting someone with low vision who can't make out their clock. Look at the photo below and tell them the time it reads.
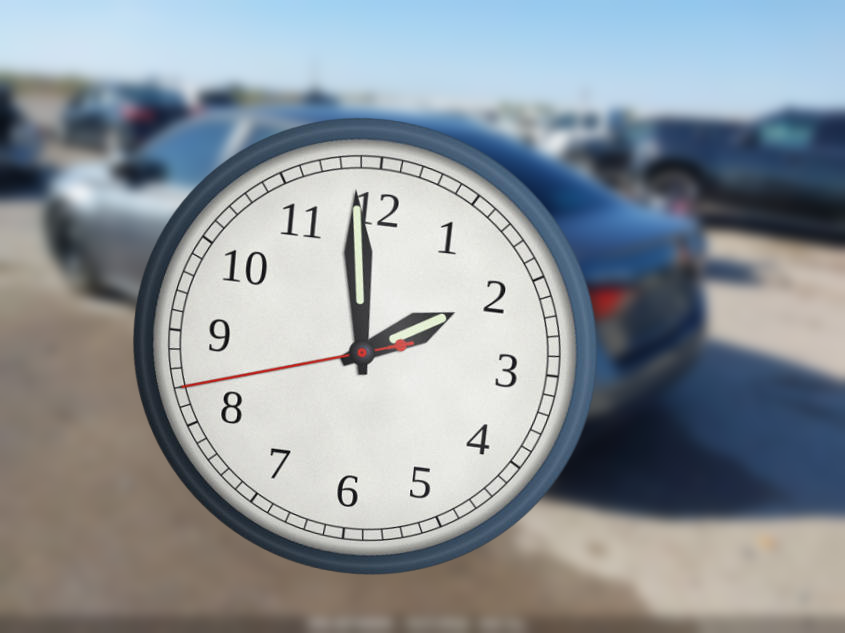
1:58:42
